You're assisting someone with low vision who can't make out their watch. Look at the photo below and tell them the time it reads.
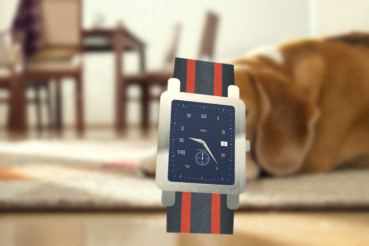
9:24
